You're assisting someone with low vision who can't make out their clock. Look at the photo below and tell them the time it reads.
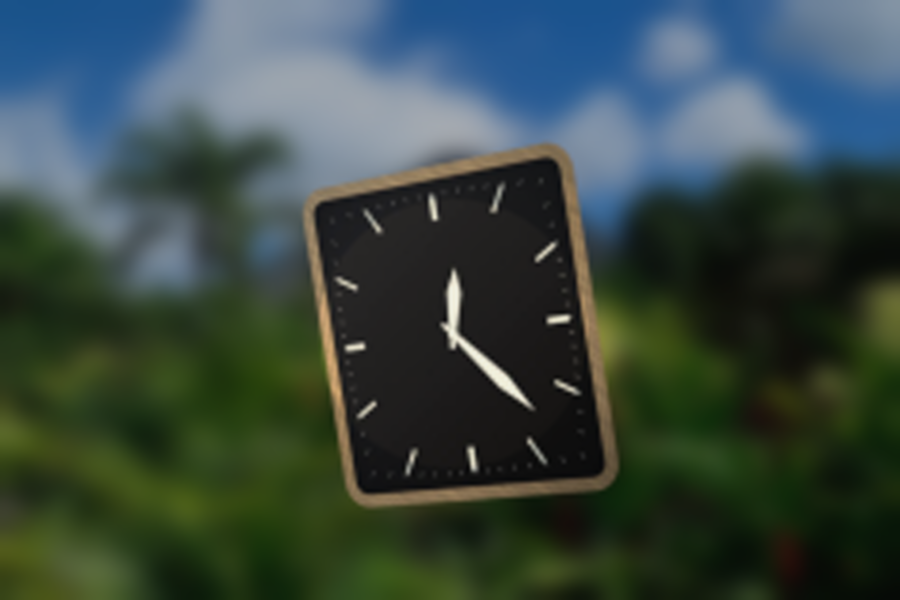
12:23
